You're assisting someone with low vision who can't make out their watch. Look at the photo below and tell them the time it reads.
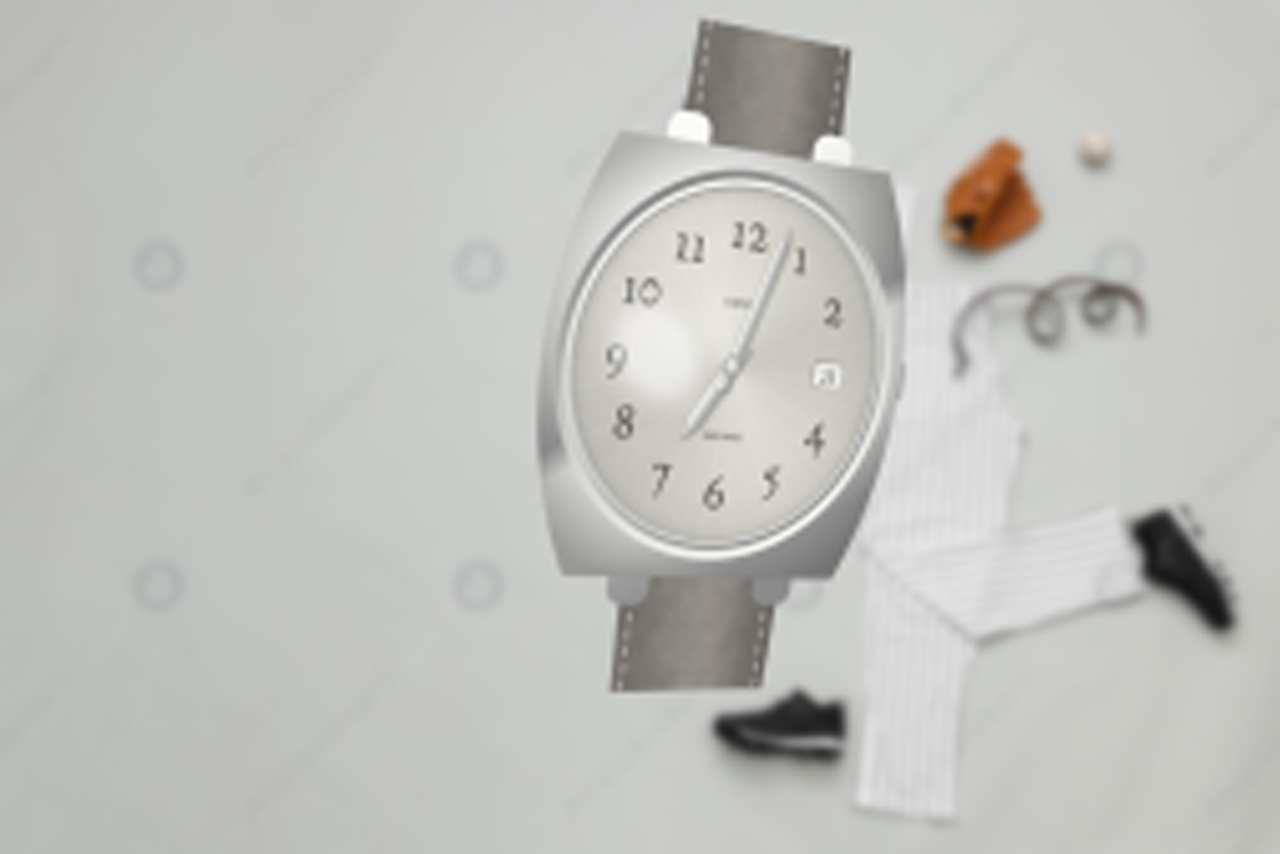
7:03
